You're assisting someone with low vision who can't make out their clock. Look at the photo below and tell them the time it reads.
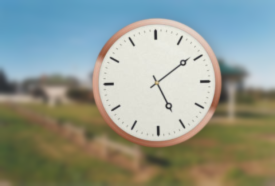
5:09
